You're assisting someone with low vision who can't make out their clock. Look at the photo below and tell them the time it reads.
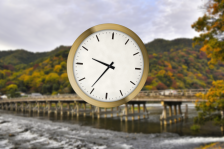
9:36
